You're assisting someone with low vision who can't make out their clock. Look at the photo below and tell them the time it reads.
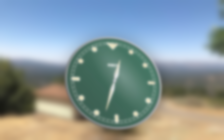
12:33
